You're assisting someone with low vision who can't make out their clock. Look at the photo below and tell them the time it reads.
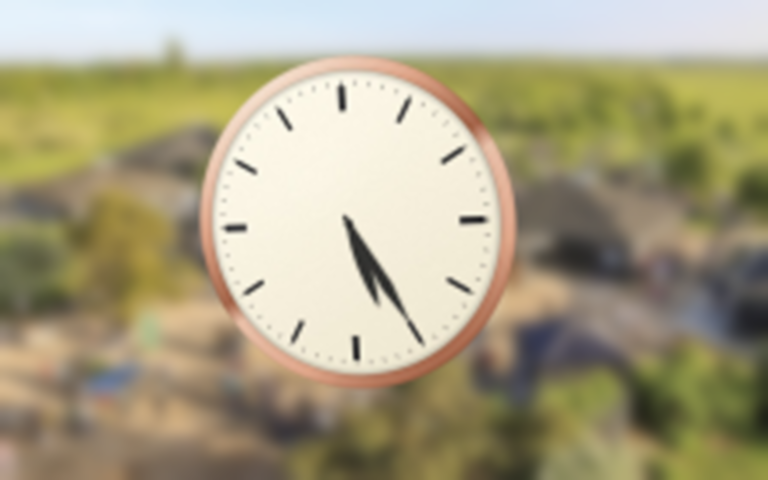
5:25
